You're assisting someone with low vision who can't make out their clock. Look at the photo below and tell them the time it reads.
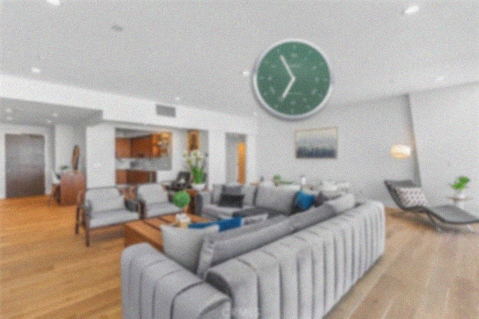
6:55
